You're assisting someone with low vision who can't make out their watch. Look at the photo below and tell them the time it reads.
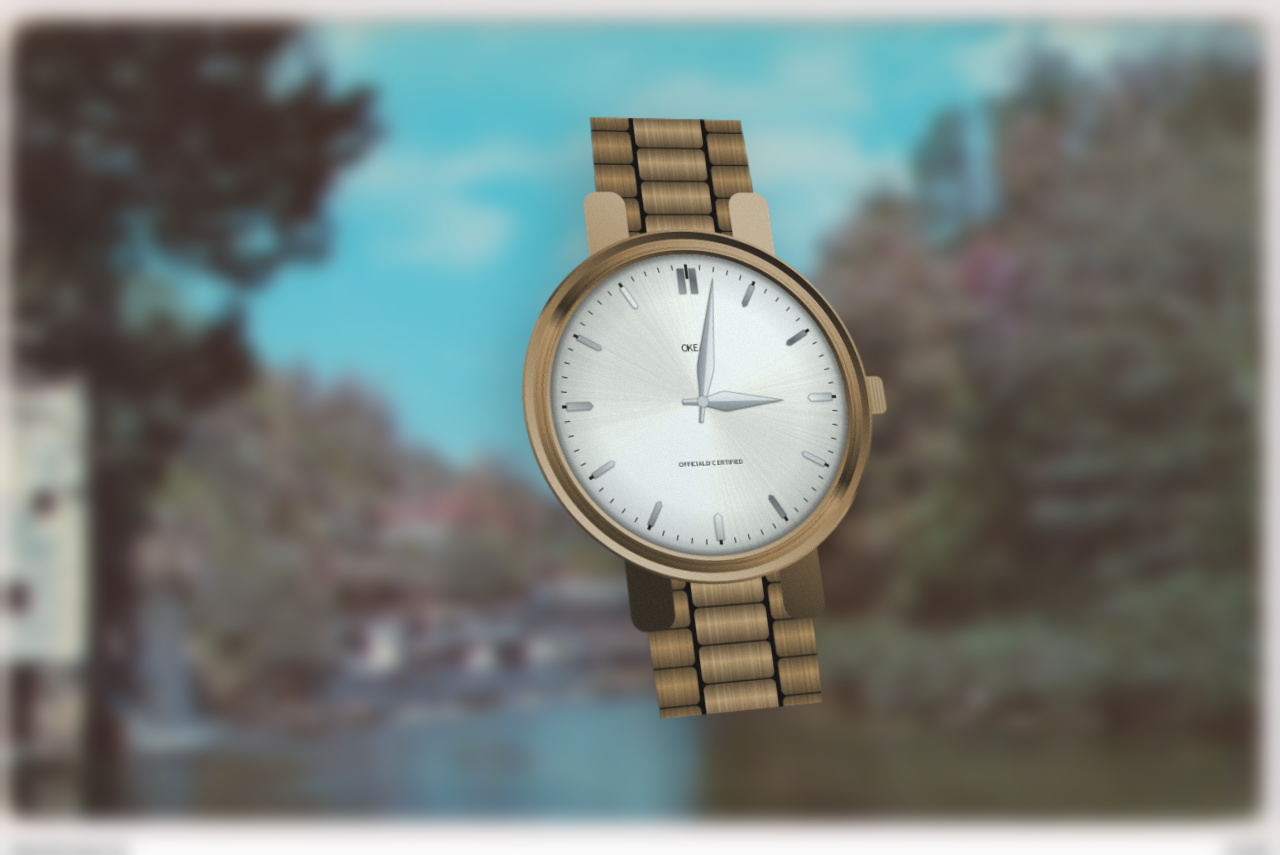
3:02
